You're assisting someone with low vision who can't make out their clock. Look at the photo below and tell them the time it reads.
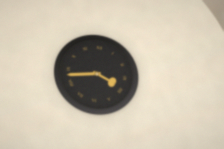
3:43
